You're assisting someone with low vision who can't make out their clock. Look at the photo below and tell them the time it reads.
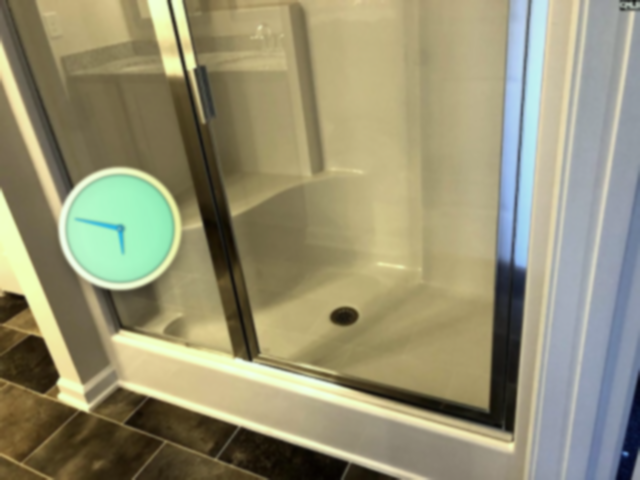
5:47
